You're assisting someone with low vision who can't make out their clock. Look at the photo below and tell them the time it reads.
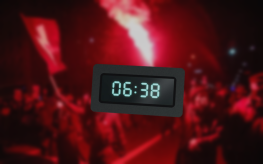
6:38
